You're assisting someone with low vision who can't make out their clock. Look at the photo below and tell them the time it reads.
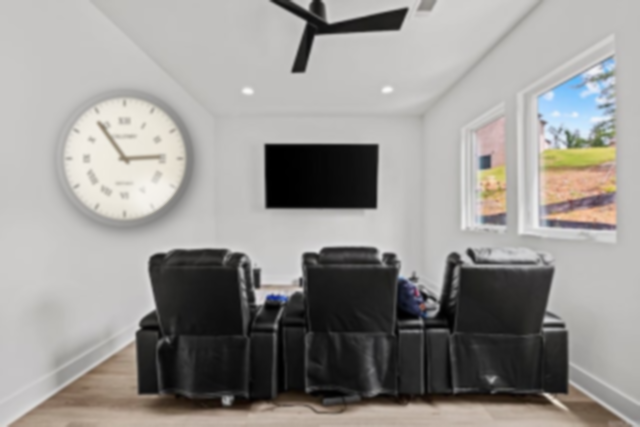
2:54
